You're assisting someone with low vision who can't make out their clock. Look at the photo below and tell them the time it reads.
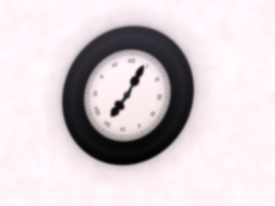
7:04
